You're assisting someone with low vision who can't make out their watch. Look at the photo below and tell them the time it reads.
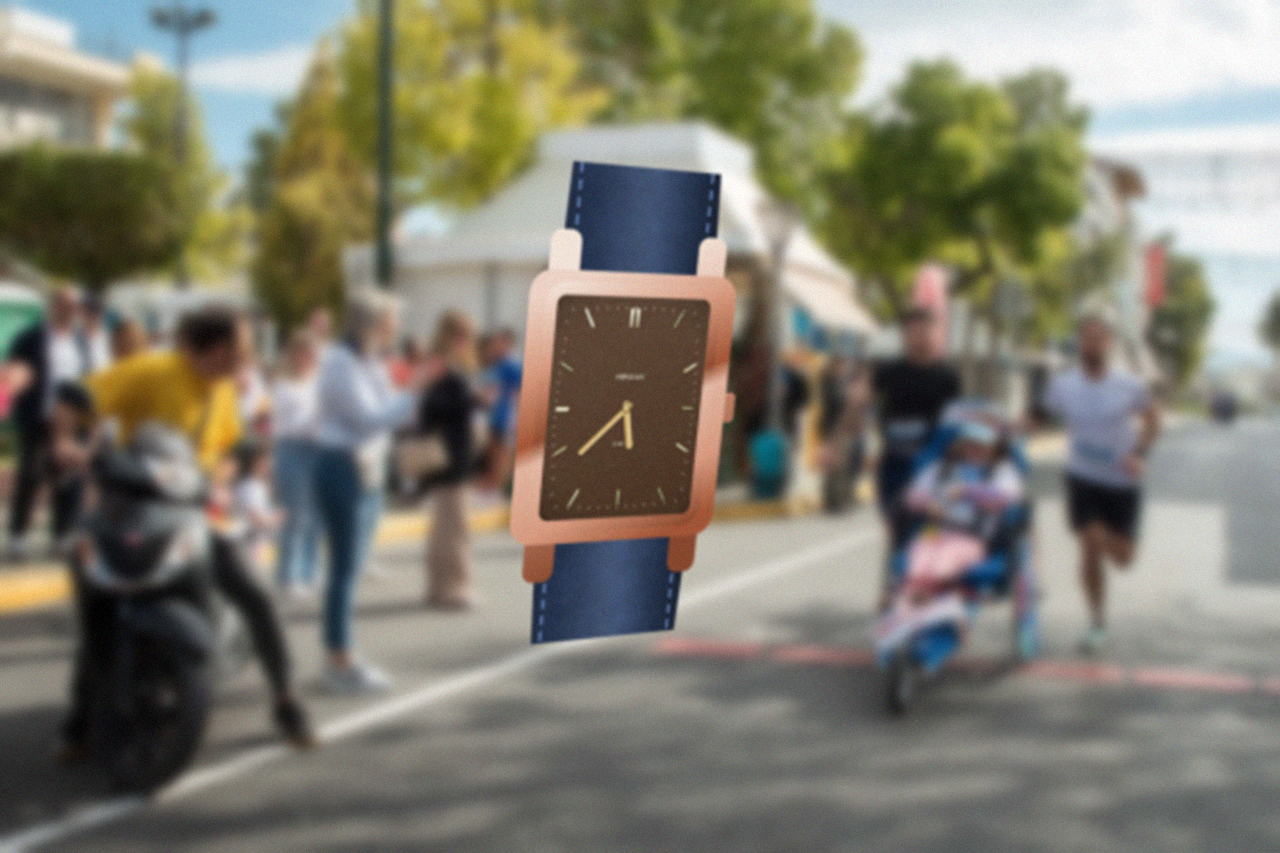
5:38
